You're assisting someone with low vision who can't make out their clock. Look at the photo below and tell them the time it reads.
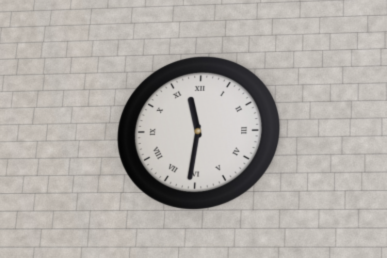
11:31
